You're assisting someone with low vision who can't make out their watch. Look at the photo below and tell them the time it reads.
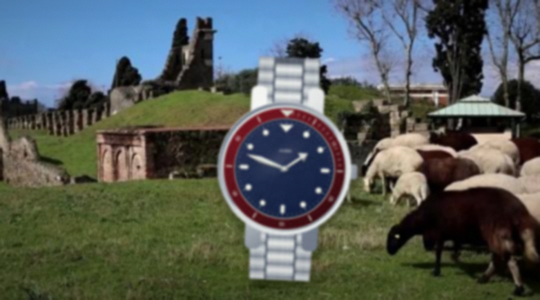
1:48
